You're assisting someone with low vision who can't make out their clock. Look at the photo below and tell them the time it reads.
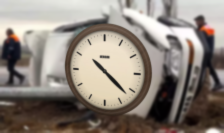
10:22
